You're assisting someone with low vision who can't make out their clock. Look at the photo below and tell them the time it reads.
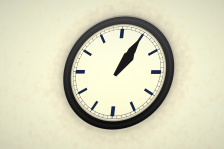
1:05
